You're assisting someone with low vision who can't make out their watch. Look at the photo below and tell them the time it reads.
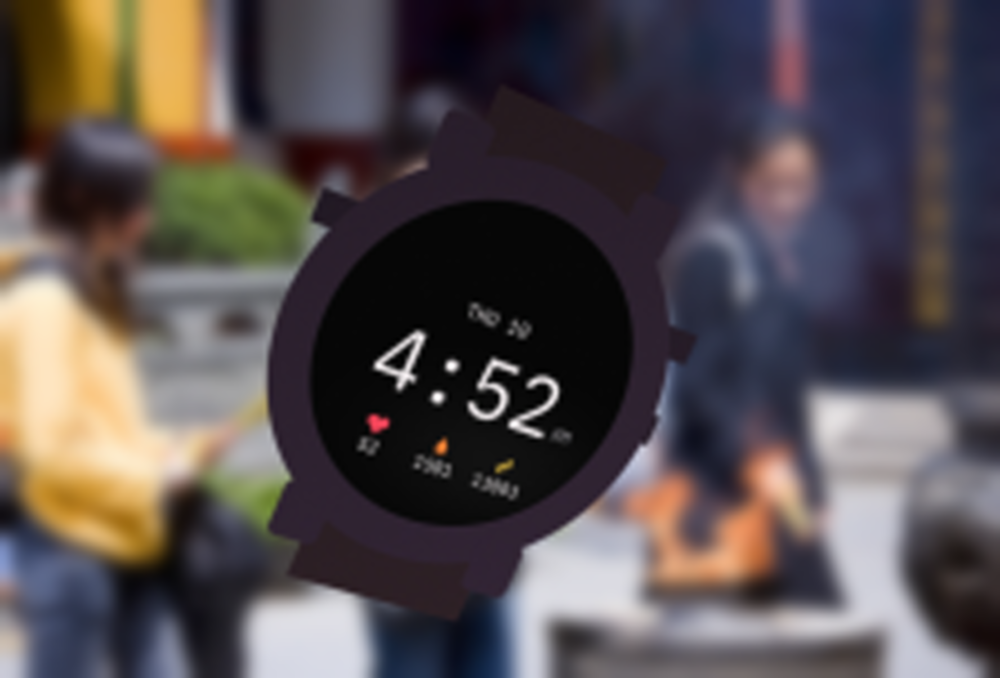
4:52
